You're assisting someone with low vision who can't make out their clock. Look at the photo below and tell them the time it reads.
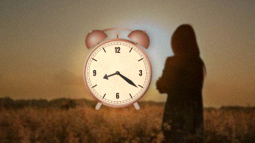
8:21
